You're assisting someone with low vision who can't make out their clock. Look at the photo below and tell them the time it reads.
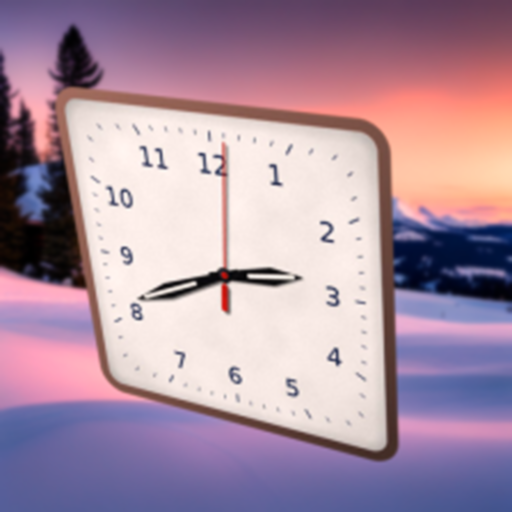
2:41:01
